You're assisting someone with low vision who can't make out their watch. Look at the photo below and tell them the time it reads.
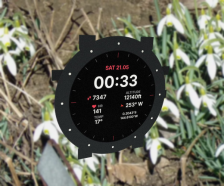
0:33
